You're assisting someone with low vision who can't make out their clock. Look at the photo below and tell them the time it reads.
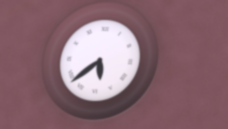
5:38
